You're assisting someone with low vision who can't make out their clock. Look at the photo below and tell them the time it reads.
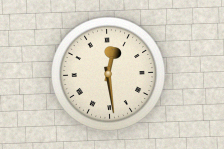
12:29
